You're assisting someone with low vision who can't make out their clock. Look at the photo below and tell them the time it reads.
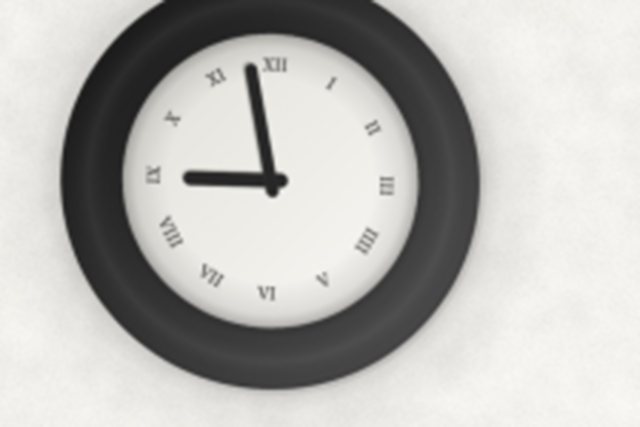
8:58
